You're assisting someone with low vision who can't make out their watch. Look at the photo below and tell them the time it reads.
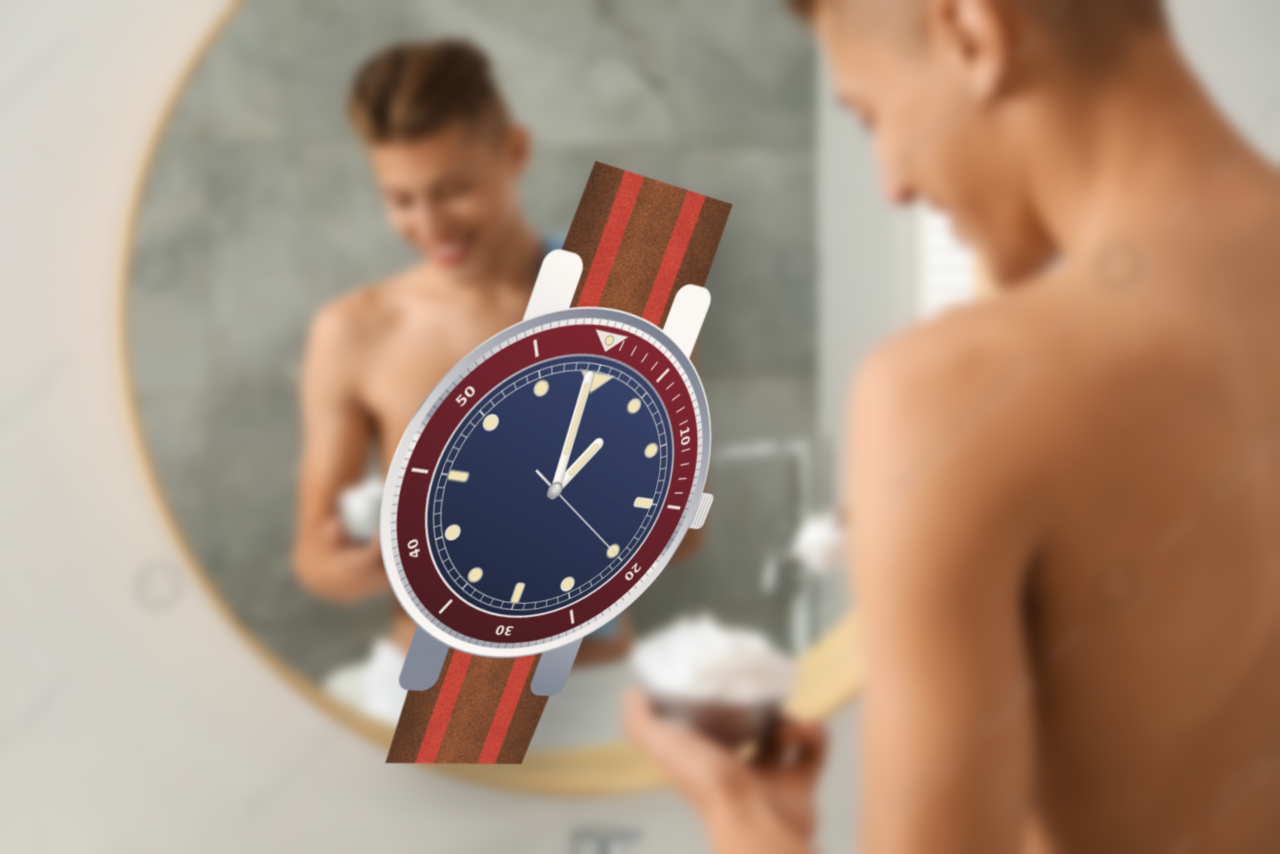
12:59:20
